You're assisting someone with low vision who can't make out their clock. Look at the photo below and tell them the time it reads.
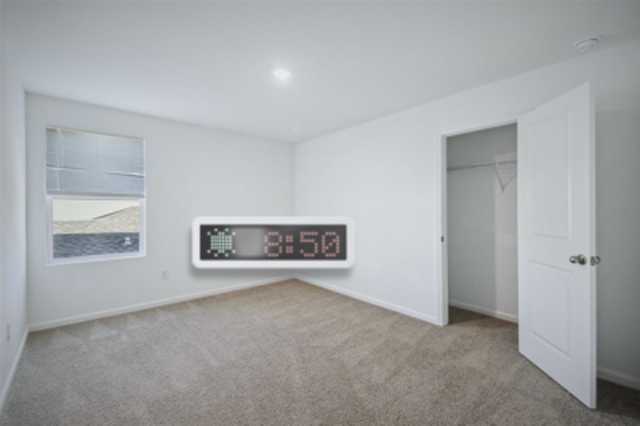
8:50
